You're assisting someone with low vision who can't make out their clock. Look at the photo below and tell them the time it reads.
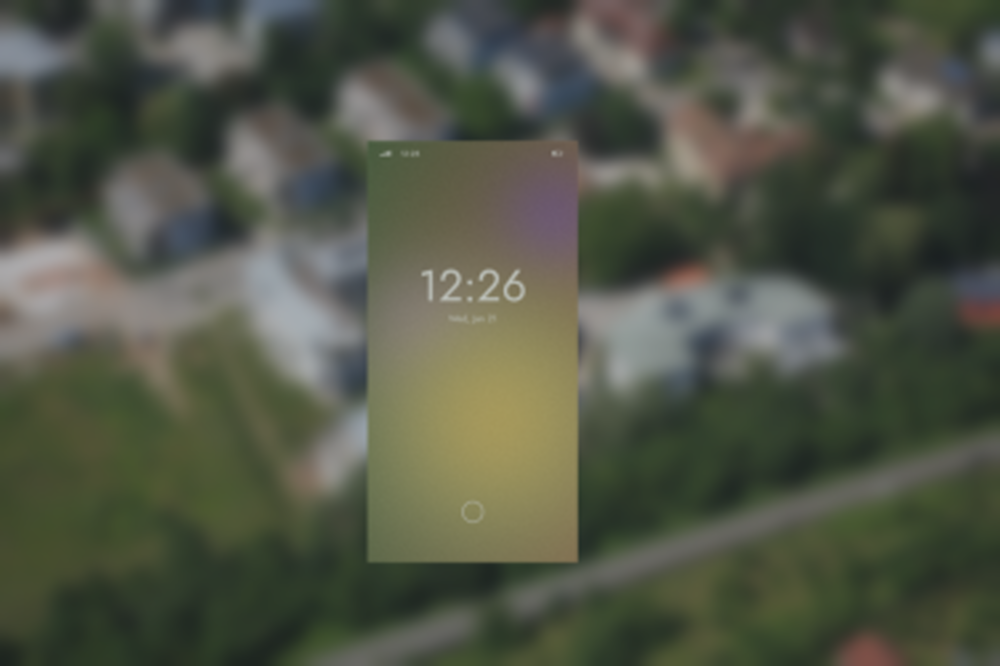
12:26
